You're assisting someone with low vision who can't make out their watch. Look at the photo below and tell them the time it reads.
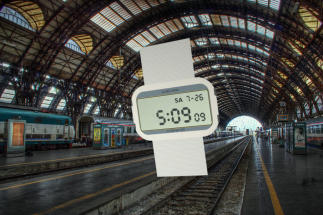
5:09:09
